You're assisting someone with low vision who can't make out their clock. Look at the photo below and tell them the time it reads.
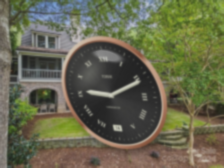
9:11
